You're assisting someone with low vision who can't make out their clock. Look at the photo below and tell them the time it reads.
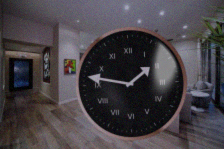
1:47
